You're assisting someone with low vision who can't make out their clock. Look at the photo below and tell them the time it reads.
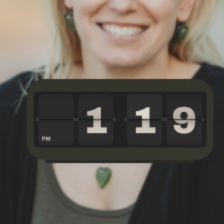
1:19
